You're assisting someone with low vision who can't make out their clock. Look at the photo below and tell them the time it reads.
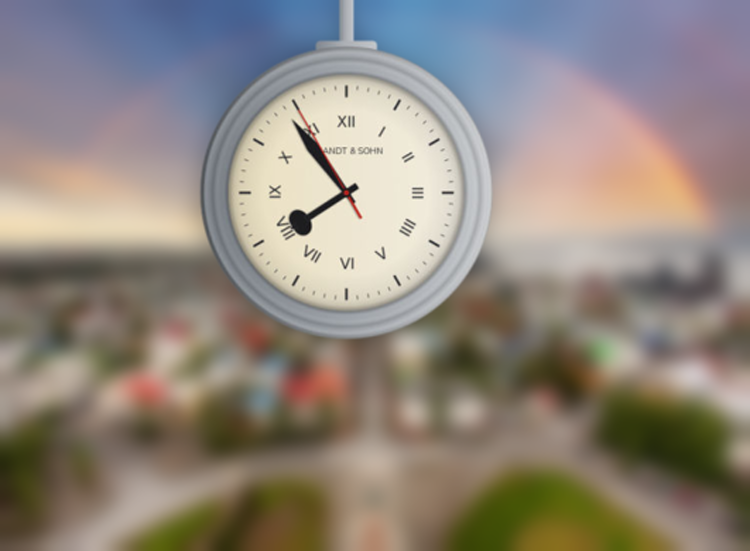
7:53:55
